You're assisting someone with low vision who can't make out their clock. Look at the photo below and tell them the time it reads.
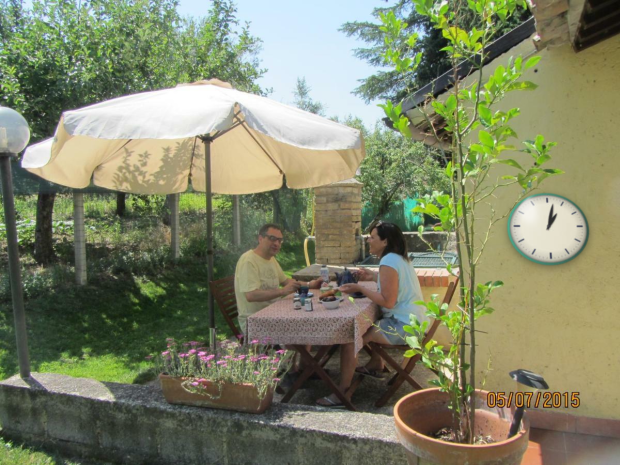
1:02
